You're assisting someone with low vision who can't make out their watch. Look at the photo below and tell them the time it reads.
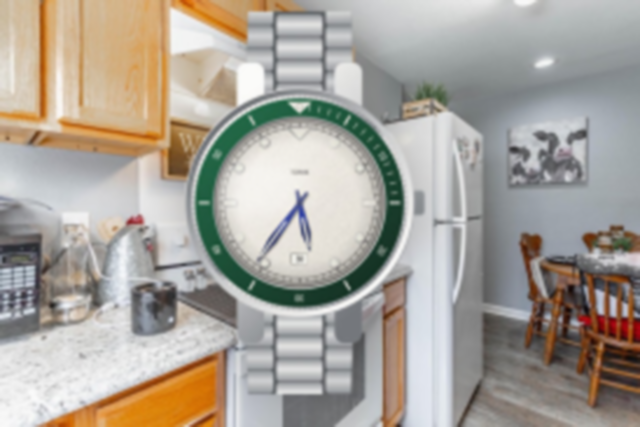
5:36
